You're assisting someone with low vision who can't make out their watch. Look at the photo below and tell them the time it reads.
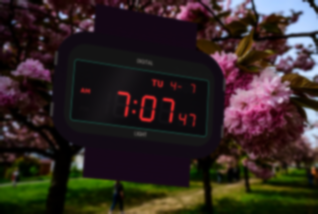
7:07:47
